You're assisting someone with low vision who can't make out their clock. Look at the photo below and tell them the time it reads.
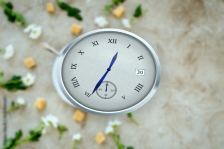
12:34
